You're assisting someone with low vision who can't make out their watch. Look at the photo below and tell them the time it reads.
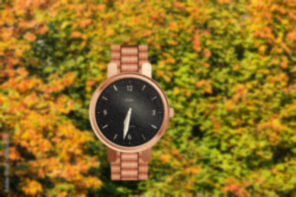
6:32
